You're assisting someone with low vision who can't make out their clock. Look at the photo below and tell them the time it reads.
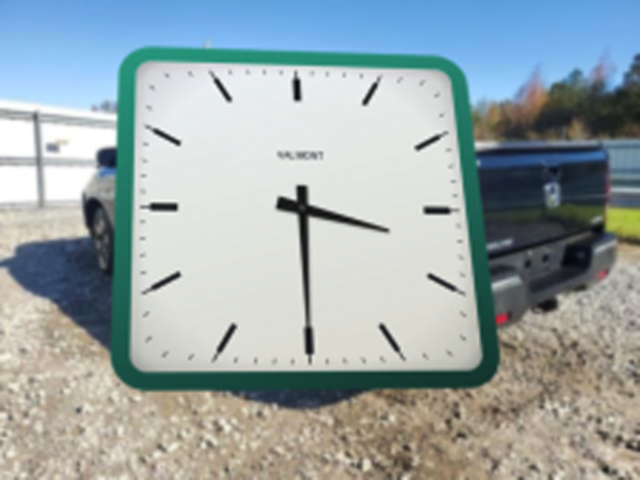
3:30
